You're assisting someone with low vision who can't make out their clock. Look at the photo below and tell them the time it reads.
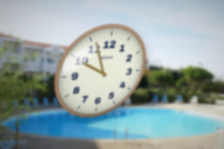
9:56
